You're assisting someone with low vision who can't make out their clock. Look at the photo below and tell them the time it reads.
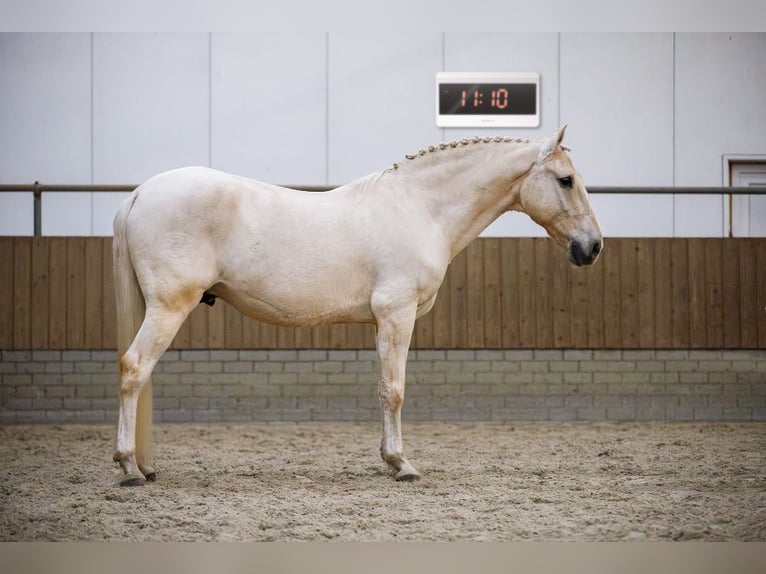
11:10
